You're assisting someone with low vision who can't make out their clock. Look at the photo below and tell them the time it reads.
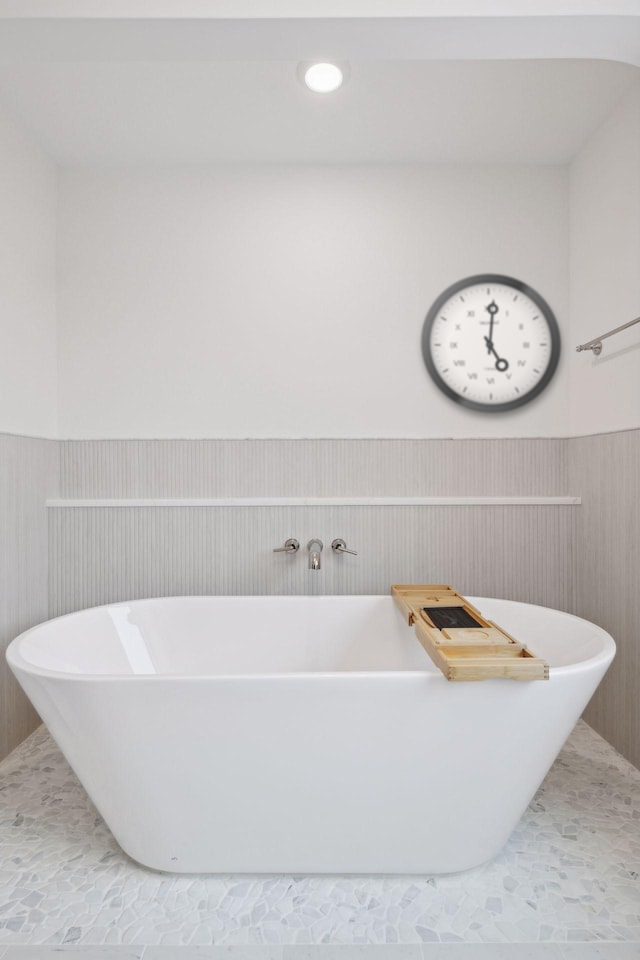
5:01
